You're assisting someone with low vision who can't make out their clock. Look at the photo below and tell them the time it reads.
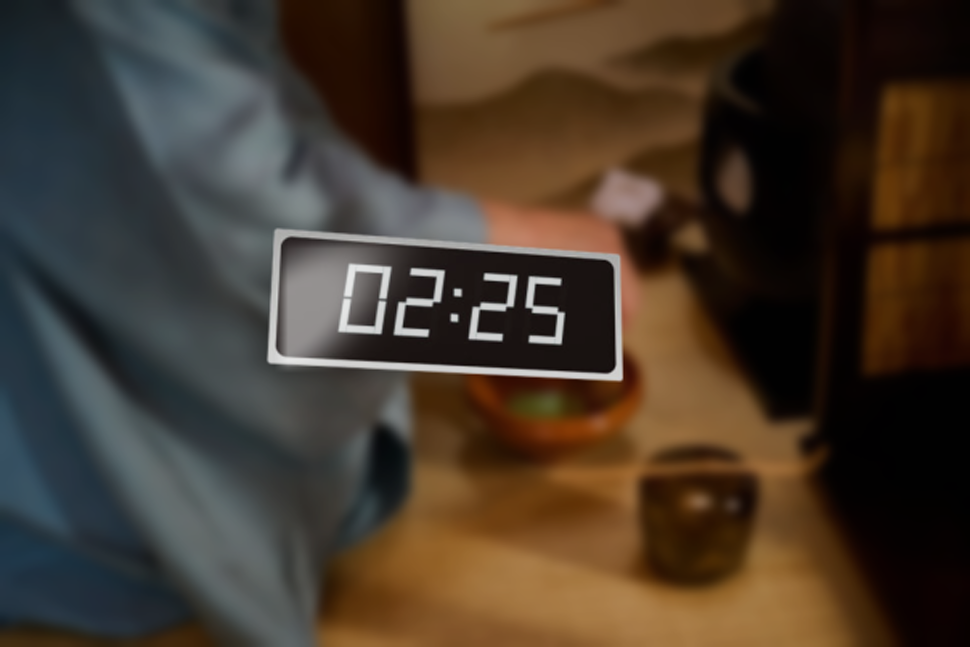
2:25
